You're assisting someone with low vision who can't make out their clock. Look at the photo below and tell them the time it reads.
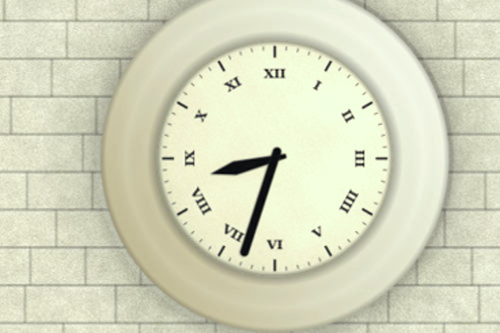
8:33
